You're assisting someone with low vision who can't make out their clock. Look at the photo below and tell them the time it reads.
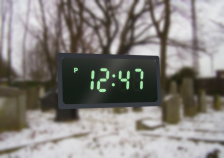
12:47
